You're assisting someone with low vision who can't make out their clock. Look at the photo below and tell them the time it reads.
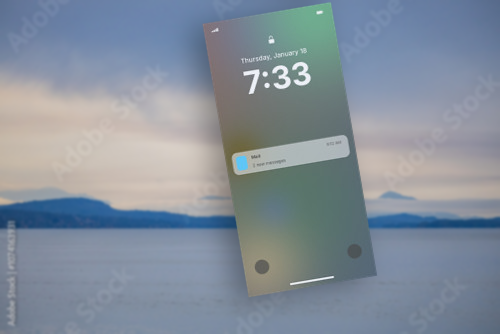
7:33
